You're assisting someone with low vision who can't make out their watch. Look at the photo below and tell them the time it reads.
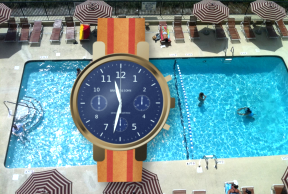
11:32
